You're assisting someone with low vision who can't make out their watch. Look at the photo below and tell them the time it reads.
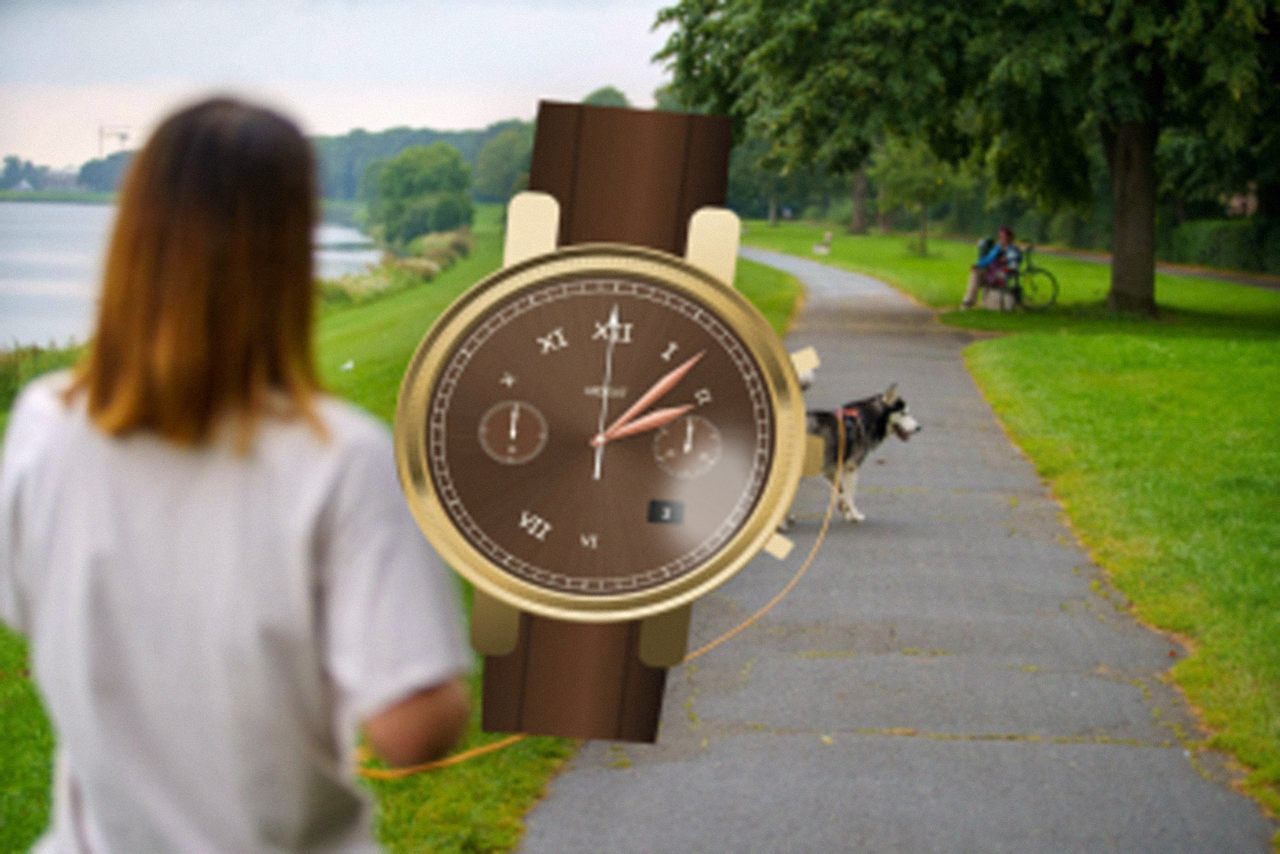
2:07
